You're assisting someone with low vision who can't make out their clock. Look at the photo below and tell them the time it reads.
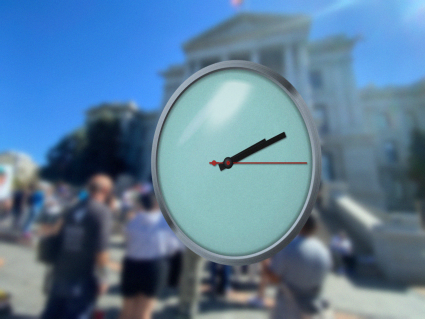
2:11:15
